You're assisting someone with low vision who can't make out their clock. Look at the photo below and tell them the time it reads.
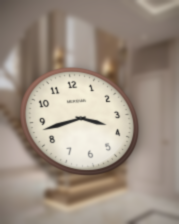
3:43
